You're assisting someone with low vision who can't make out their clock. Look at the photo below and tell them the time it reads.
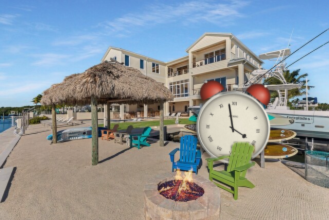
3:58
